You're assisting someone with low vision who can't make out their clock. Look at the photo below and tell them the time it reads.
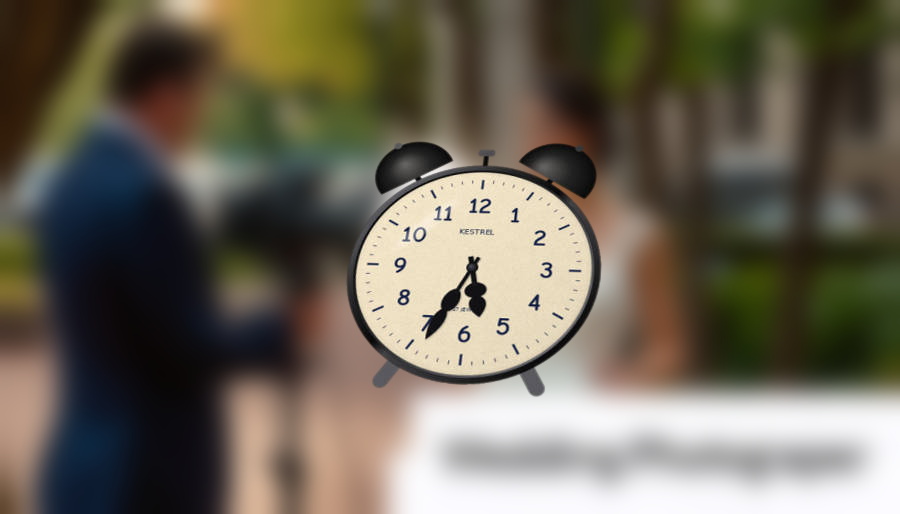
5:34
